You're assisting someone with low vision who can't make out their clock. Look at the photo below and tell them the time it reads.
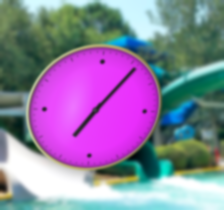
7:06
